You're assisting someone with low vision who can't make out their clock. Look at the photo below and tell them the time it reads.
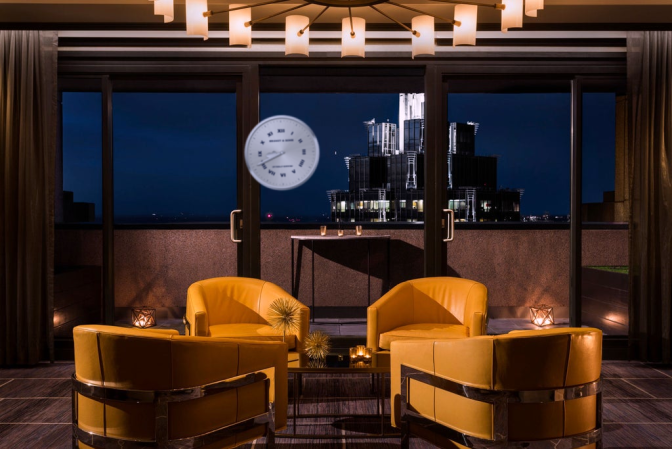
8:41
